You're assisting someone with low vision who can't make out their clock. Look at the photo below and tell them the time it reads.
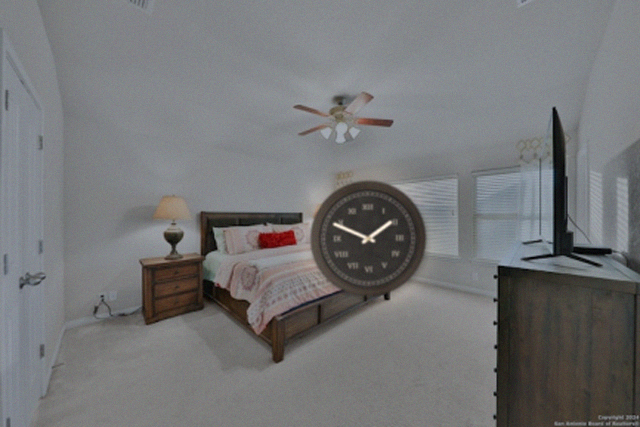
1:49
